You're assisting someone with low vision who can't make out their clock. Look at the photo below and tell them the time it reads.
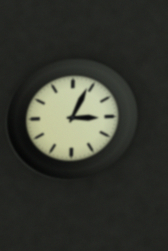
3:04
